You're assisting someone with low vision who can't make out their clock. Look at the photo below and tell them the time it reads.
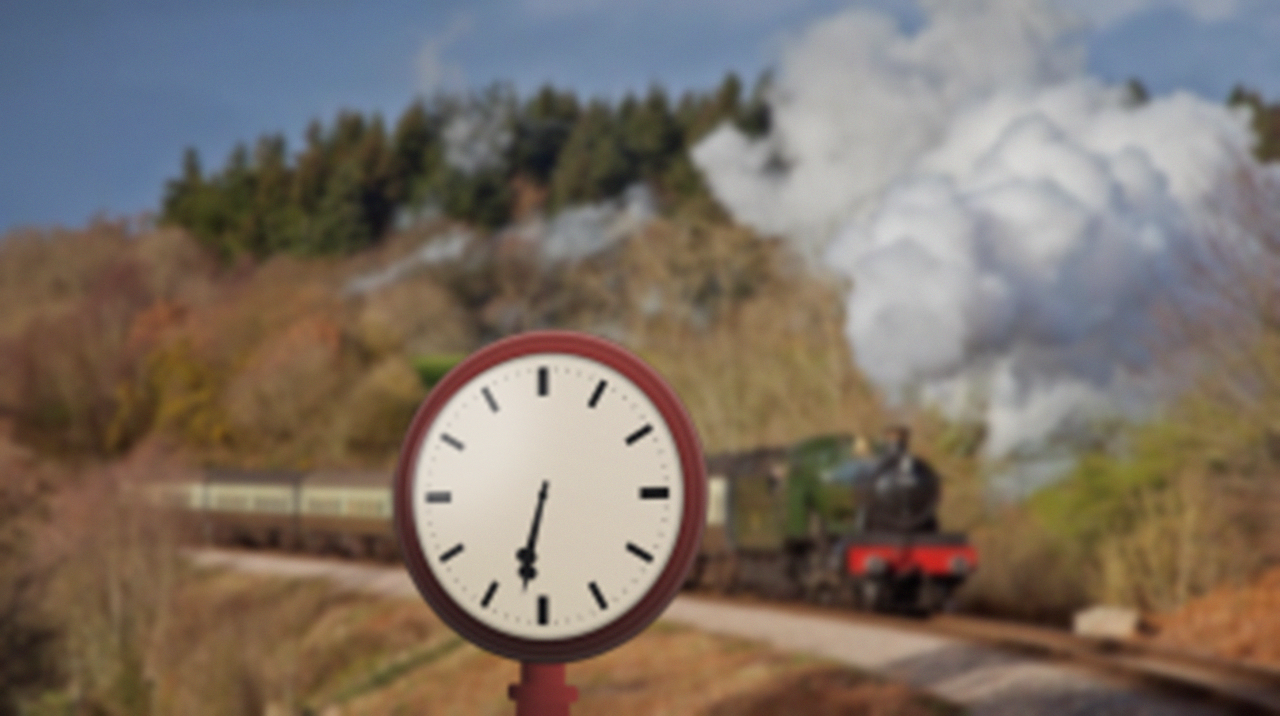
6:32
